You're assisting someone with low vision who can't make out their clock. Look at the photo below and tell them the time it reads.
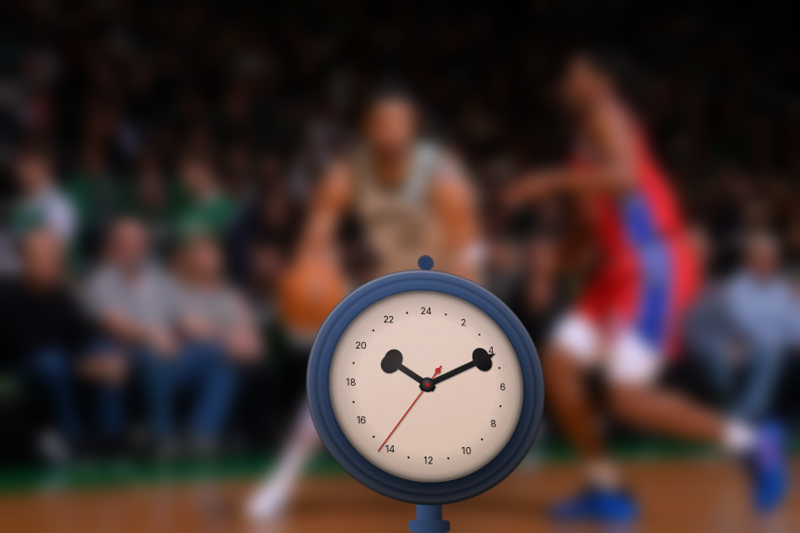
20:10:36
